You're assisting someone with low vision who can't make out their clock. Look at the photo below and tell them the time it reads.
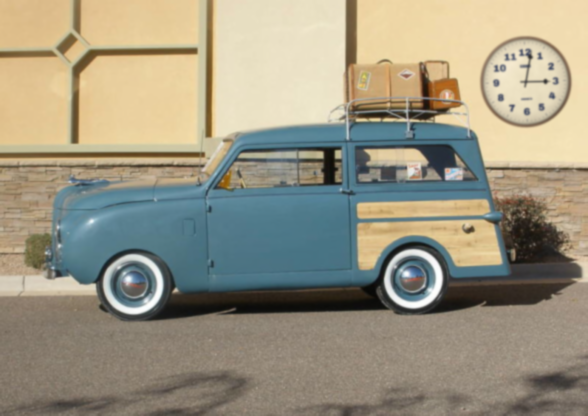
3:02
